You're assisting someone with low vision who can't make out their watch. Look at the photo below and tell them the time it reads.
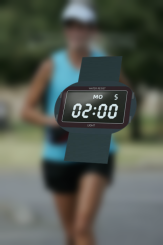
2:00
